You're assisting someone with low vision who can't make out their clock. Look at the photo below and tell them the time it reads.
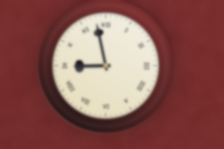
8:58
